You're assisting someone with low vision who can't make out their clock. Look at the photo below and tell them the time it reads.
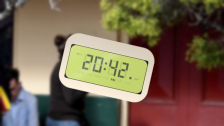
20:42
